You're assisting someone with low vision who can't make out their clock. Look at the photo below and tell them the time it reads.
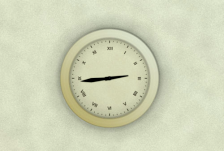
2:44
